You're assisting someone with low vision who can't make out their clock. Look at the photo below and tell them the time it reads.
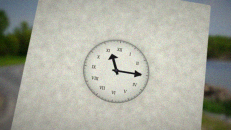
11:15
